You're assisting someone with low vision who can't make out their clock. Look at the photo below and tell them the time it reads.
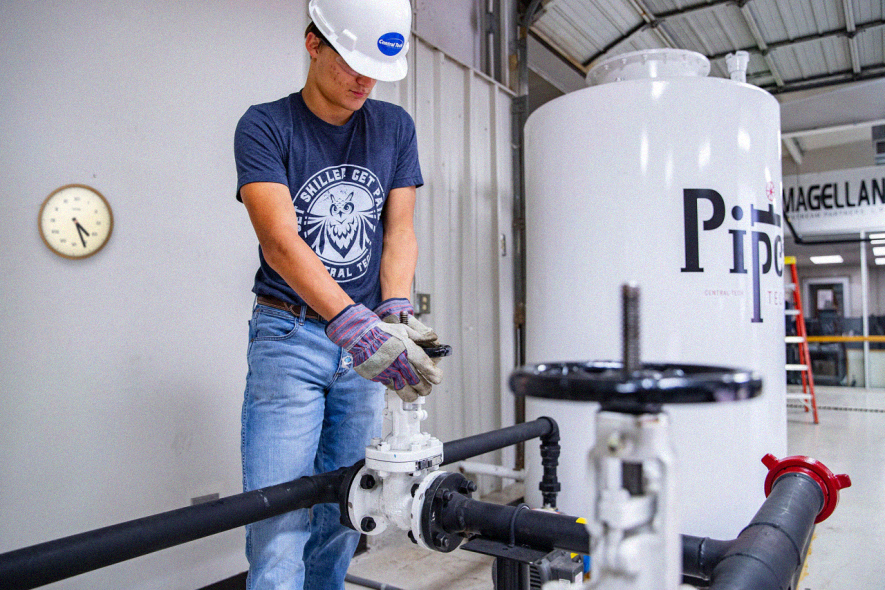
4:26
